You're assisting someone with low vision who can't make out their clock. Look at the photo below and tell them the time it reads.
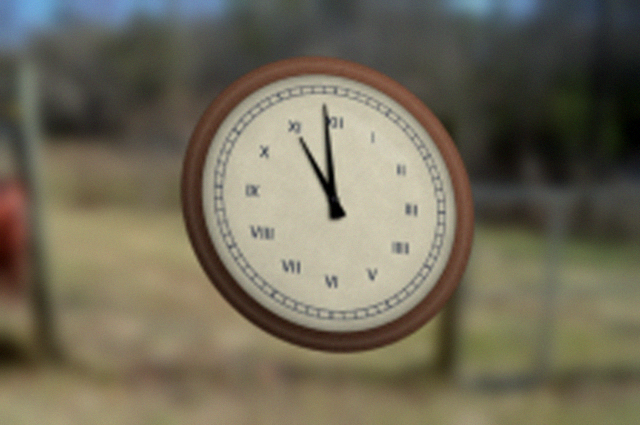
10:59
